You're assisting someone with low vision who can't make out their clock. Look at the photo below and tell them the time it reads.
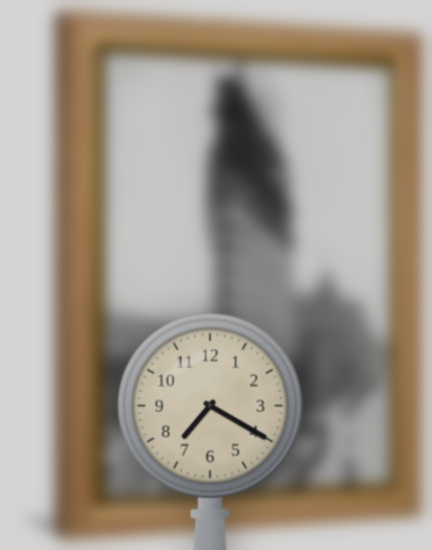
7:20
